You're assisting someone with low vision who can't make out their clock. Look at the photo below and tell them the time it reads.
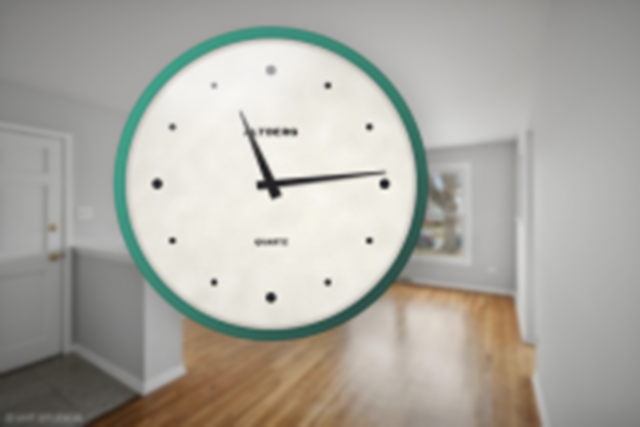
11:14
